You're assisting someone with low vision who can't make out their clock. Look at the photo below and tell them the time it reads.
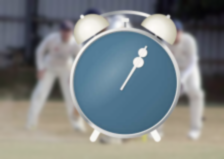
1:05
